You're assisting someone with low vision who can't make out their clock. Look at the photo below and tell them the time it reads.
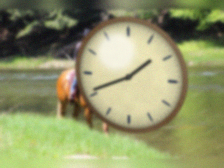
1:41
